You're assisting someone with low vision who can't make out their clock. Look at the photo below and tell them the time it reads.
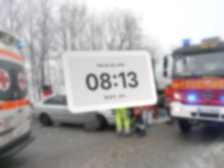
8:13
